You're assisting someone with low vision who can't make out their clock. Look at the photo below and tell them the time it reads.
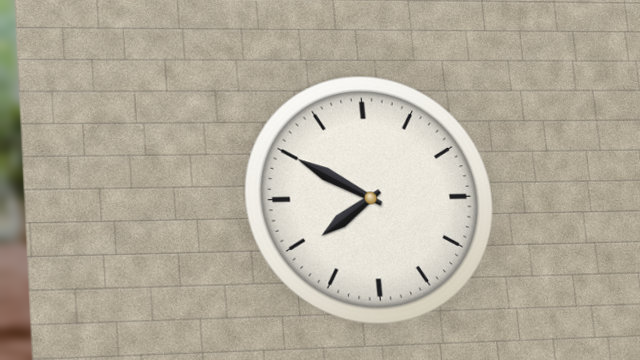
7:50
